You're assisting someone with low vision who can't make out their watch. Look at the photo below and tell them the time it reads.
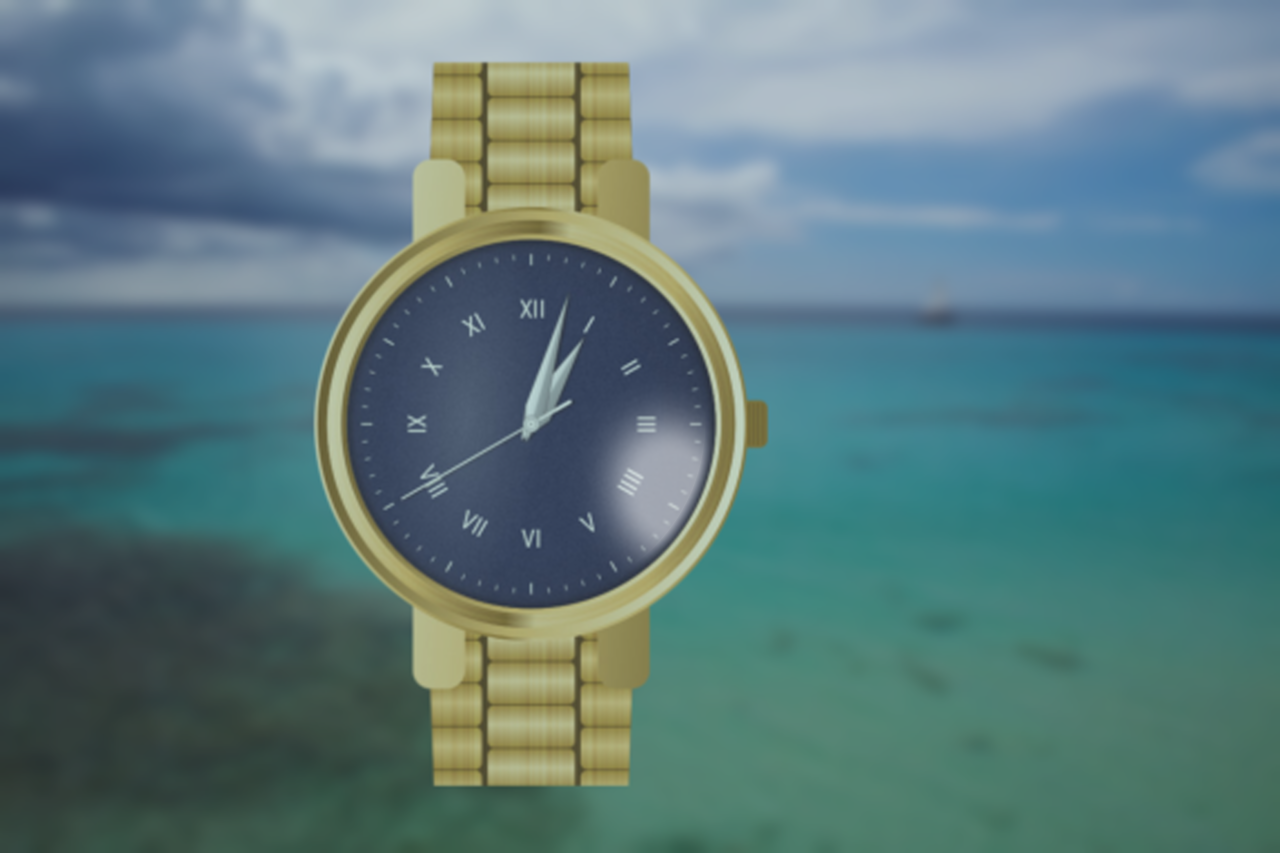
1:02:40
